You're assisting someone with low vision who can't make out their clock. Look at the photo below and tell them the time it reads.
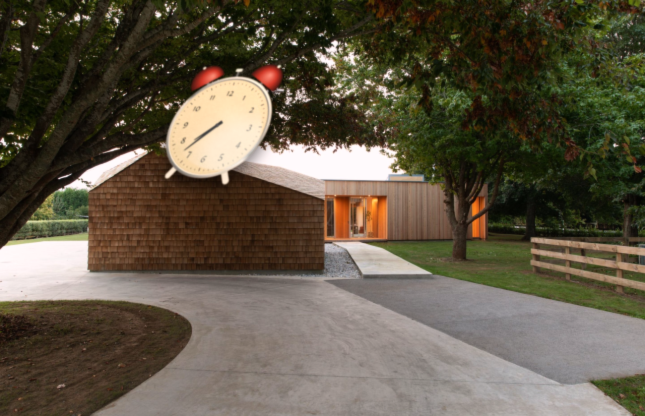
7:37
